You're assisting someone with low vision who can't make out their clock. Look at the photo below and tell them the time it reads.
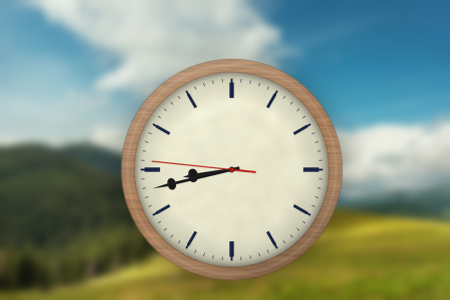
8:42:46
